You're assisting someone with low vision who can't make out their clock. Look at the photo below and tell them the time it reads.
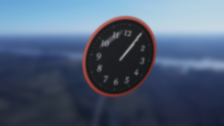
1:05
